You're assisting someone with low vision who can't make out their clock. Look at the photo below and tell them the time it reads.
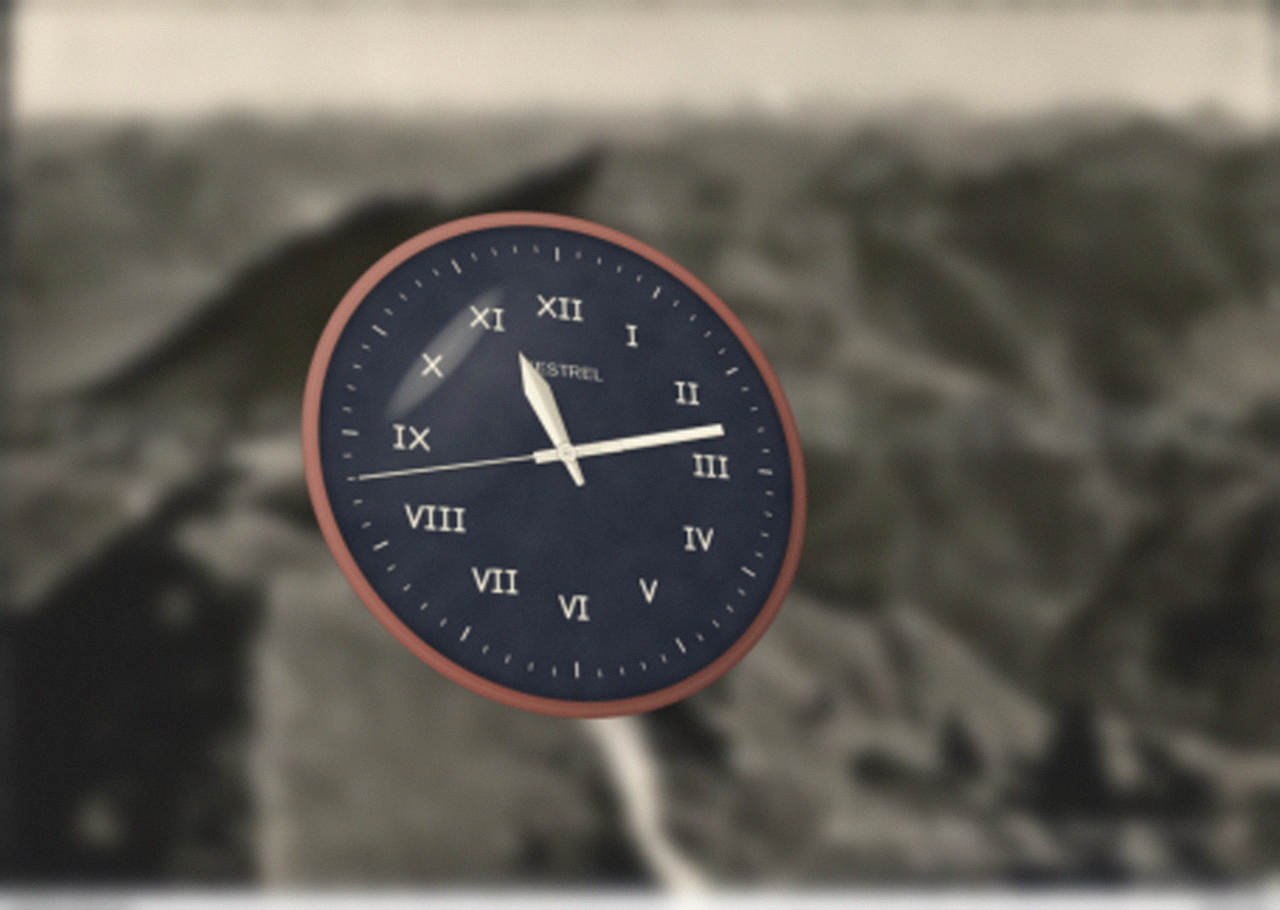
11:12:43
